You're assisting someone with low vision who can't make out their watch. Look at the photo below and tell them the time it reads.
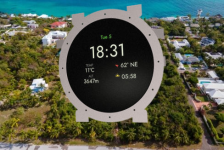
18:31
